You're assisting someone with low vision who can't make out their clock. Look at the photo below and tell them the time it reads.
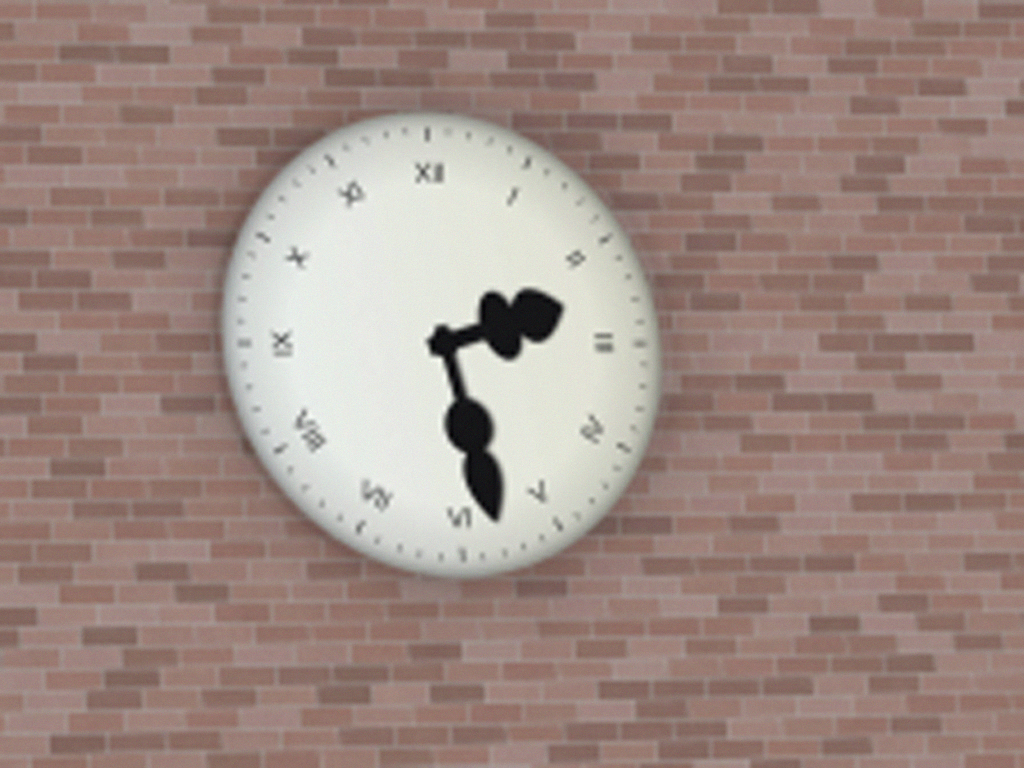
2:28
